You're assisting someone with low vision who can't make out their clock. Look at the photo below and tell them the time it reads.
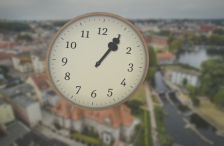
1:05
